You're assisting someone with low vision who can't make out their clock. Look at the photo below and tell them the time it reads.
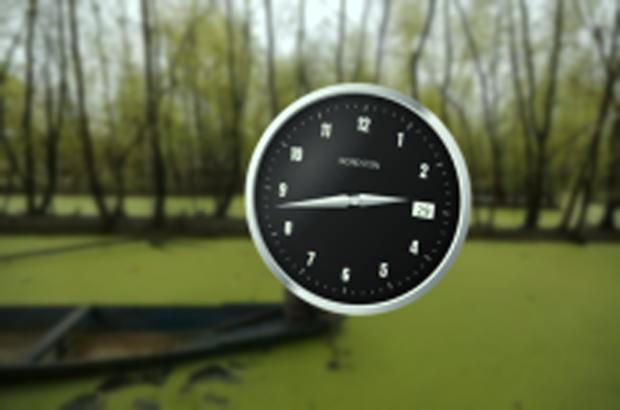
2:43
